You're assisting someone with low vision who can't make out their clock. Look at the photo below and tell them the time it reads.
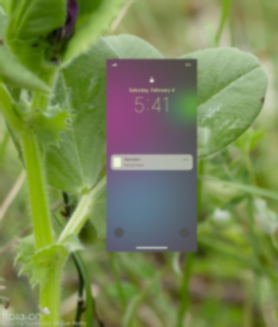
5:41
